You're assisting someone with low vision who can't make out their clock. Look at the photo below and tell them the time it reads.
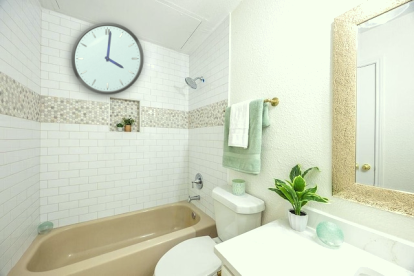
4:01
